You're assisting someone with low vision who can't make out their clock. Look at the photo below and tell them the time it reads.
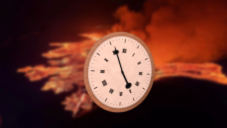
4:56
